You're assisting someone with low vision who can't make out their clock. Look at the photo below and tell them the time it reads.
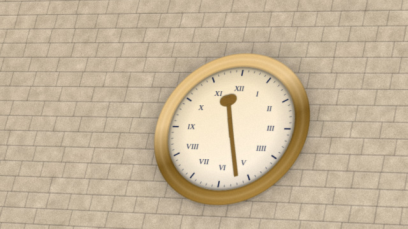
11:27
